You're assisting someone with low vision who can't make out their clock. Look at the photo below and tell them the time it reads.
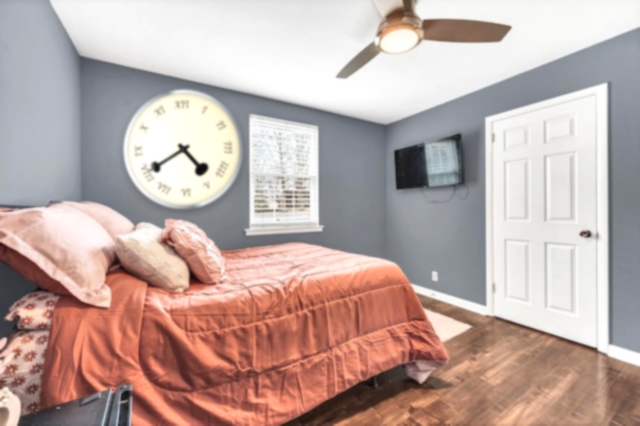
4:40
